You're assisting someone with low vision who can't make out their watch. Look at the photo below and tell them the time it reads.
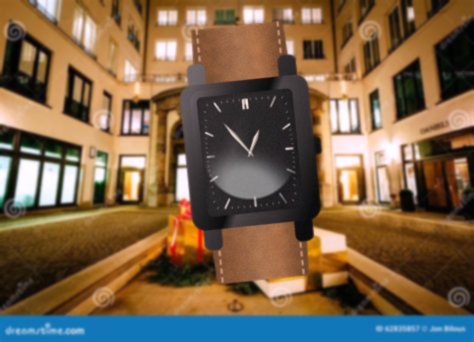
12:54
